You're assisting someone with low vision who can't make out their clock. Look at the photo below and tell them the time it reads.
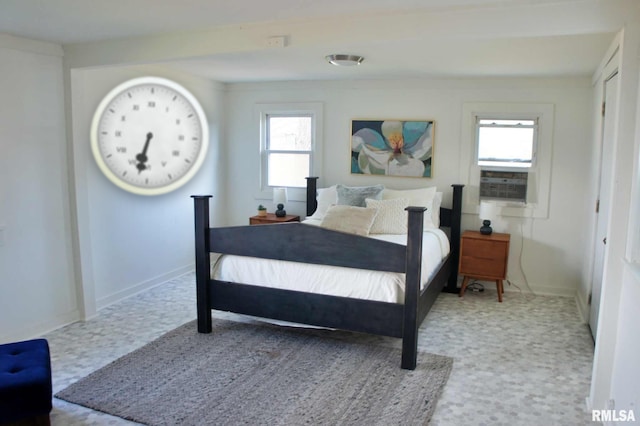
6:32
